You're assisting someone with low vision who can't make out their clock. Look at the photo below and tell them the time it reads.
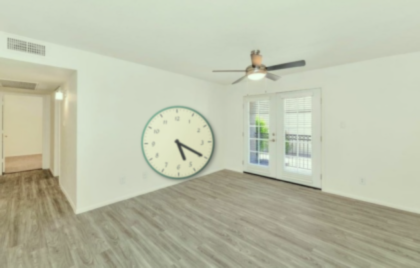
5:20
